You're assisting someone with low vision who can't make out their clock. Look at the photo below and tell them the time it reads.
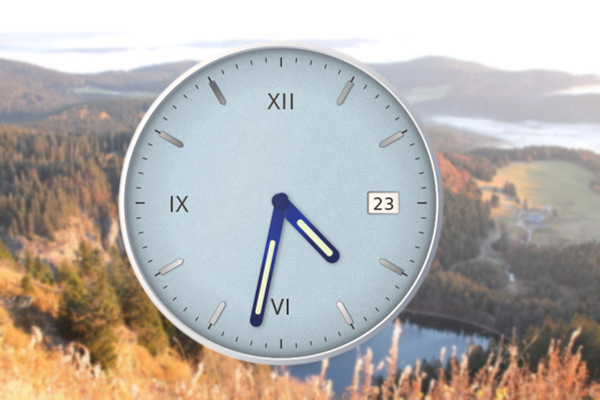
4:32
